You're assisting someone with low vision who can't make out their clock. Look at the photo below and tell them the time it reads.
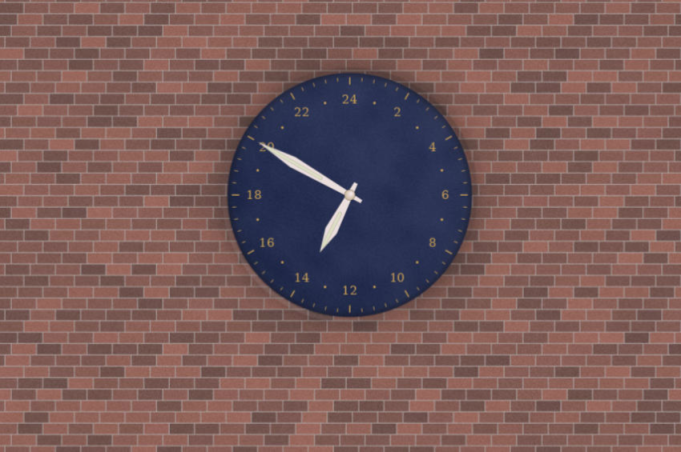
13:50
